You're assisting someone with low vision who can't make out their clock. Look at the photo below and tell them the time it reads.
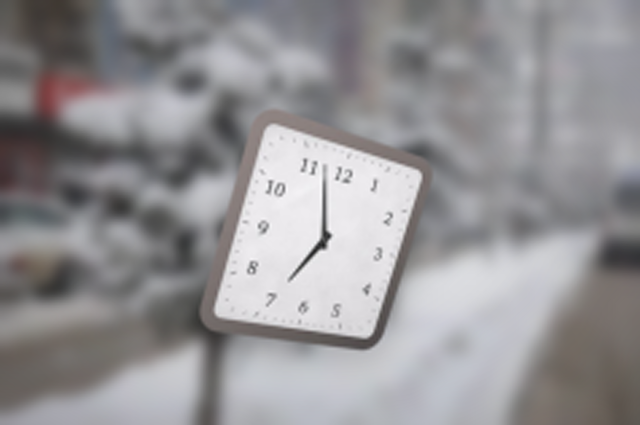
6:57
